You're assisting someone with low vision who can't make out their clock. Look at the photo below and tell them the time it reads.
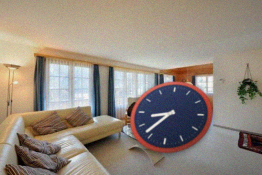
8:37
